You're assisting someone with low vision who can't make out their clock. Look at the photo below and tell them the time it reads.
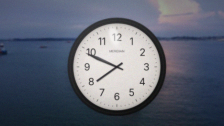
7:49
